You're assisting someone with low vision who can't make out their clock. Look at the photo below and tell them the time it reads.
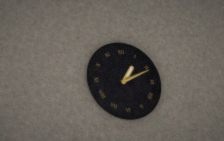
1:11
